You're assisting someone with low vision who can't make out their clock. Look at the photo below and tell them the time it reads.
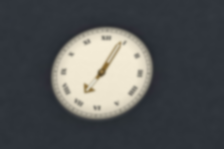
7:04
